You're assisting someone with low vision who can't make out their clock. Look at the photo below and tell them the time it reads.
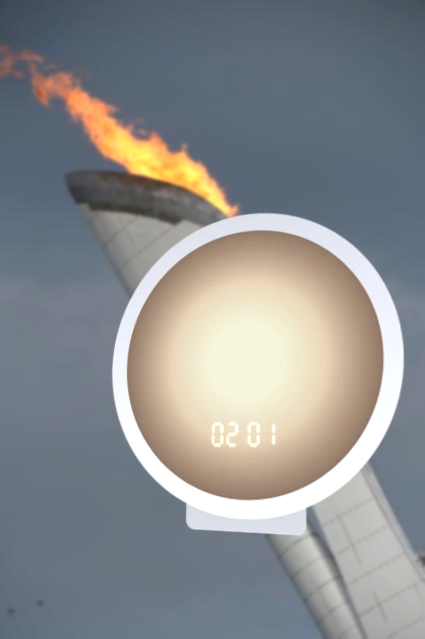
2:01
